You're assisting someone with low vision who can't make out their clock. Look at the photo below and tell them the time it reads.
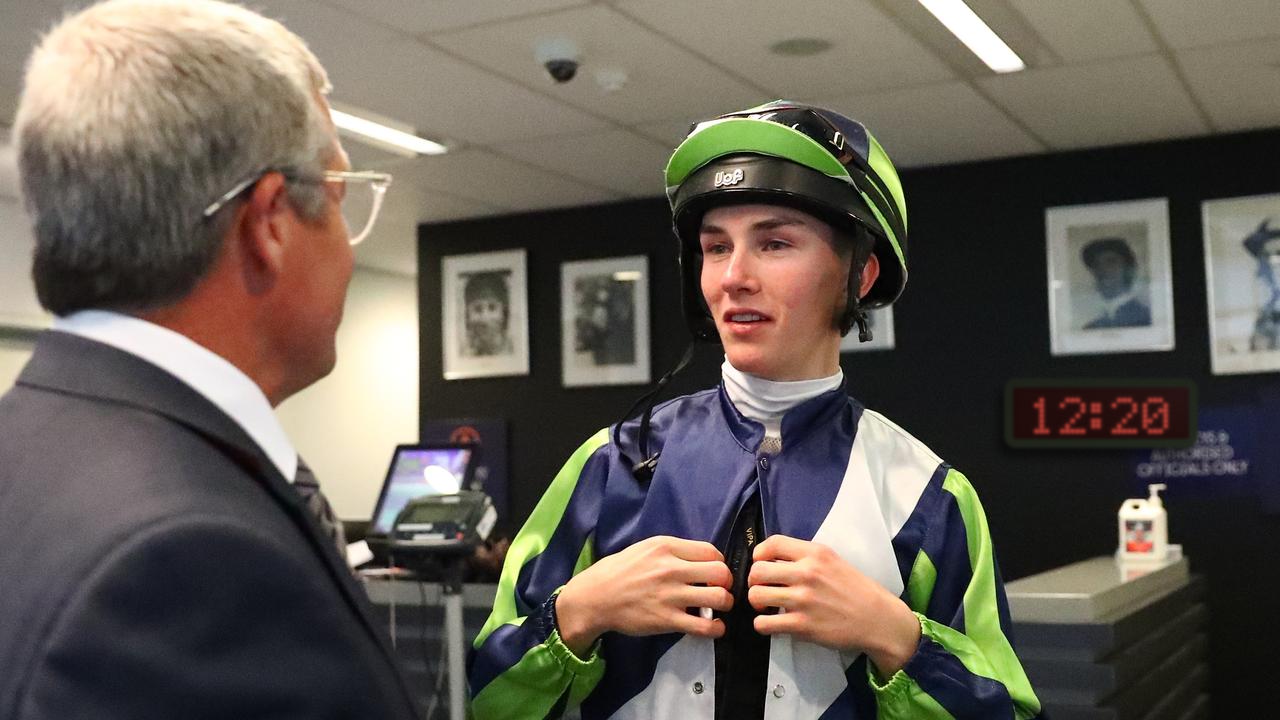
12:20
